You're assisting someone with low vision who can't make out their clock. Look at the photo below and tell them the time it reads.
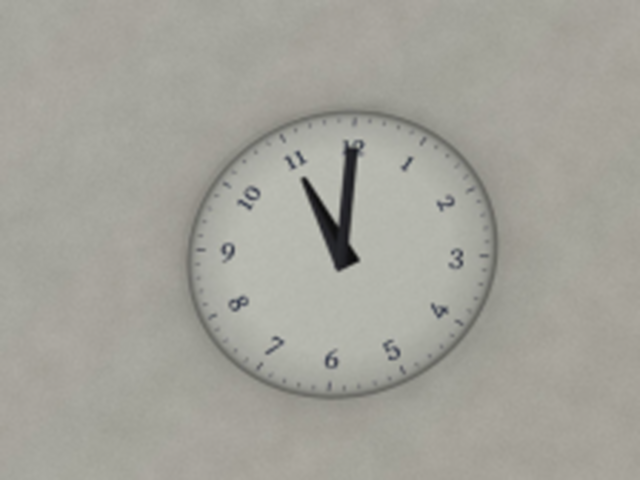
11:00
